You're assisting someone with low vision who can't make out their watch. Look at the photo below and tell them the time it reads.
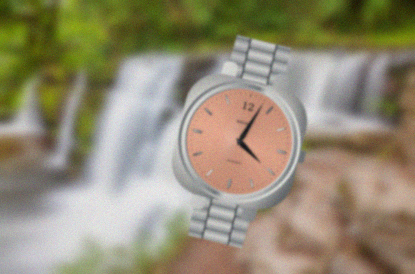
4:03
